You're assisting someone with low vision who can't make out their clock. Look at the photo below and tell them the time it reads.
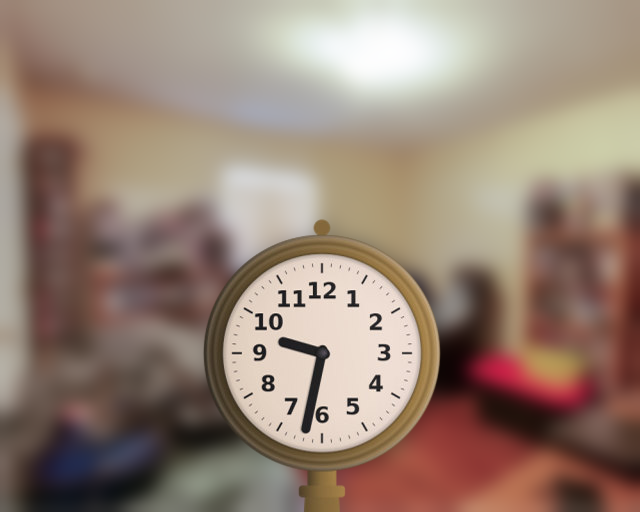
9:32
